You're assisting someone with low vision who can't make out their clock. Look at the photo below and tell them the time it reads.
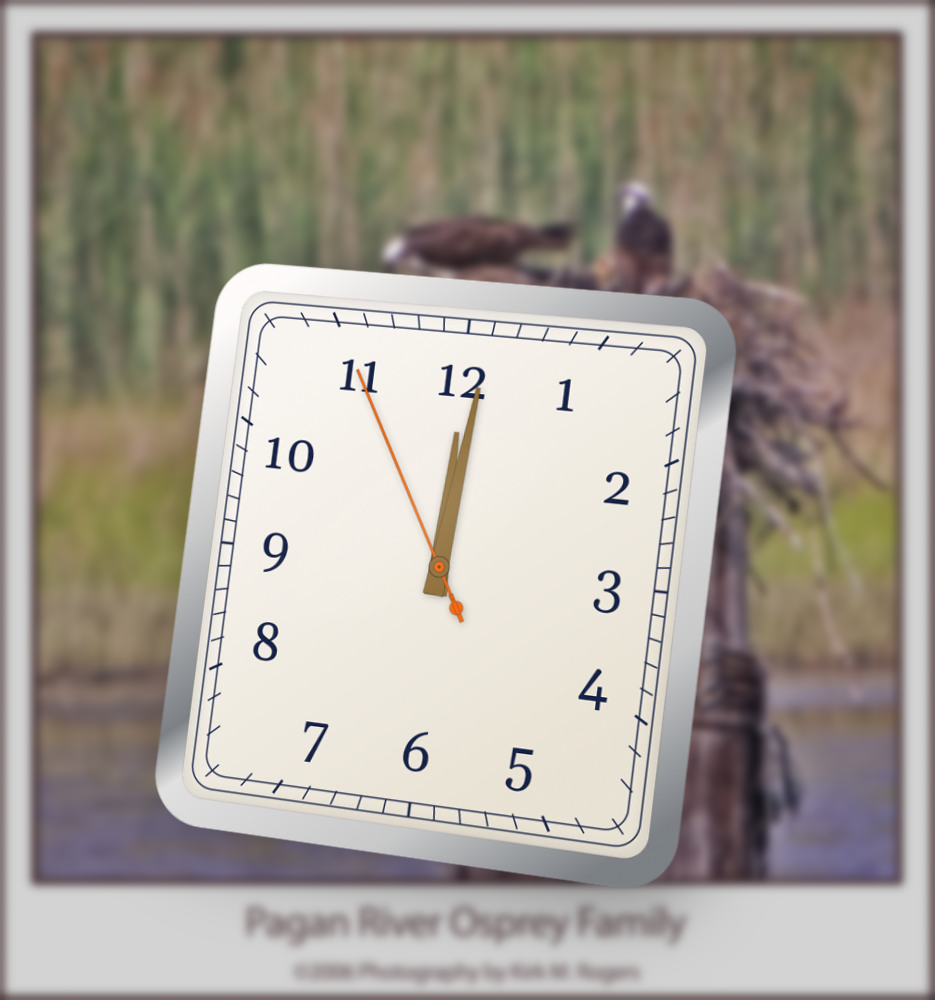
12:00:55
